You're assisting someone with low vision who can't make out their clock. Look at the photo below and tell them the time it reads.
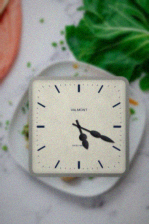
5:19
